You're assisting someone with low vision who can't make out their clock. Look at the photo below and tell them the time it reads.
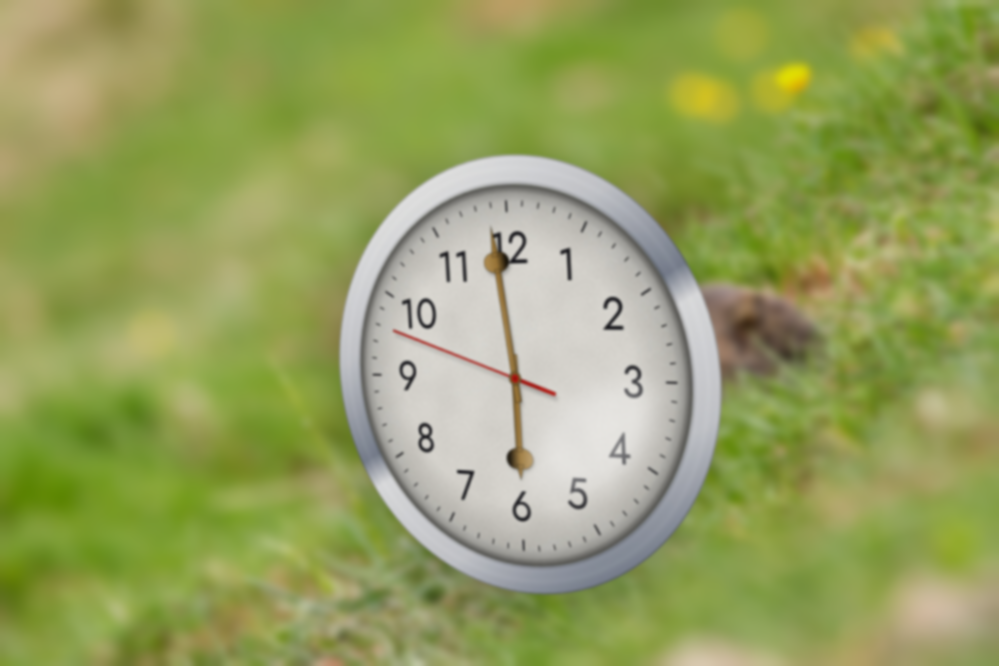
5:58:48
